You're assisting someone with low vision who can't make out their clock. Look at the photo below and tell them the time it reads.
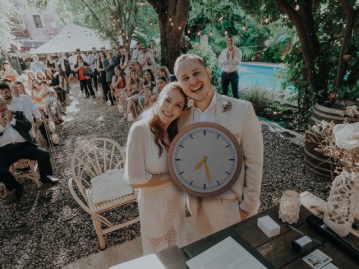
7:28
